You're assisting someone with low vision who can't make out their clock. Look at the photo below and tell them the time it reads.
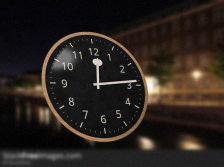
12:14
